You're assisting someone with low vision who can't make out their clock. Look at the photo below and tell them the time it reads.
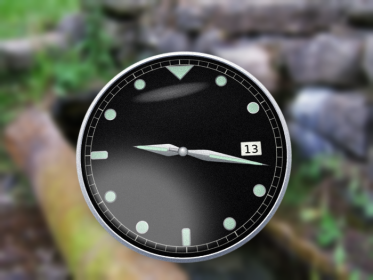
9:17
